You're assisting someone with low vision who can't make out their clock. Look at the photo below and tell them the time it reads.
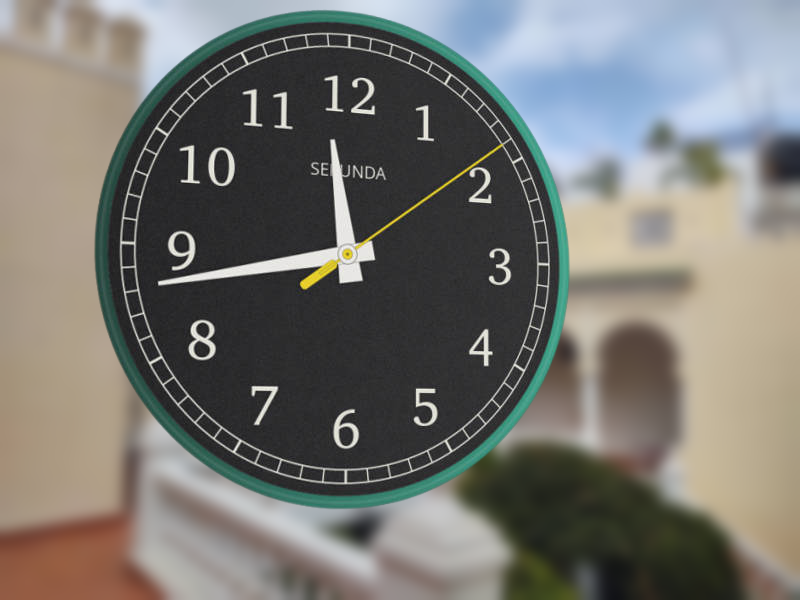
11:43:09
